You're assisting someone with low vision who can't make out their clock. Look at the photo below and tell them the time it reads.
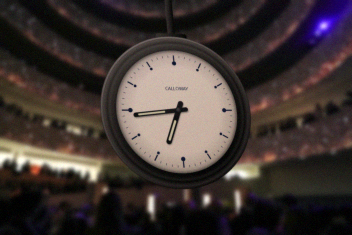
6:44
